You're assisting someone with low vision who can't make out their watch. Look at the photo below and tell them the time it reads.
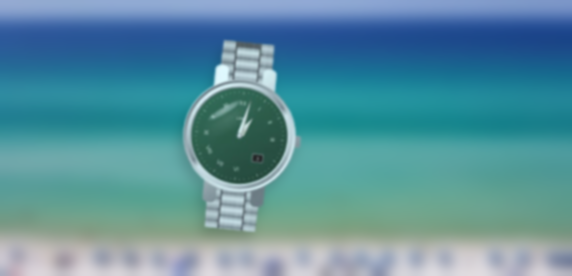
1:02
